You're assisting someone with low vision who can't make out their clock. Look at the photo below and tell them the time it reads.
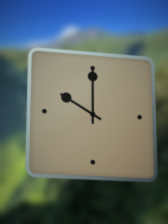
10:00
